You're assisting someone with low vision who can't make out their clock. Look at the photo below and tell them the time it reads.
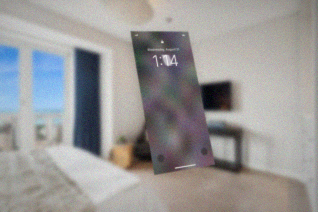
1:14
